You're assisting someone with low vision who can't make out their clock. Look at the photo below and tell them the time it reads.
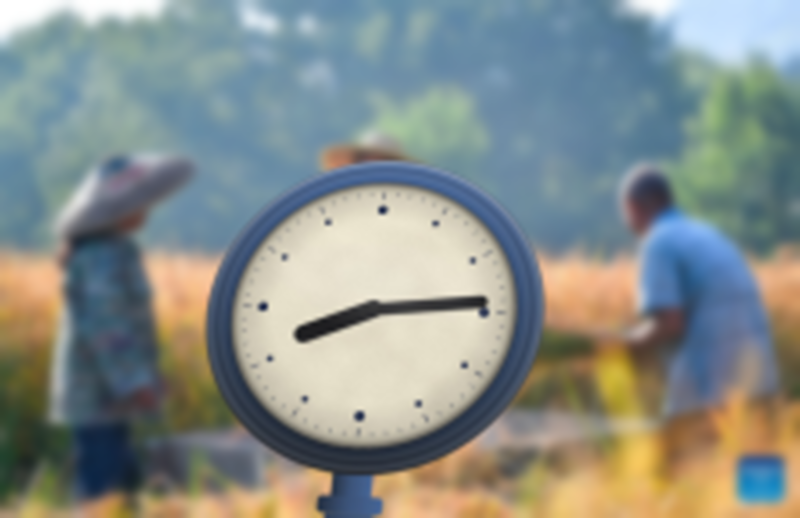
8:14
